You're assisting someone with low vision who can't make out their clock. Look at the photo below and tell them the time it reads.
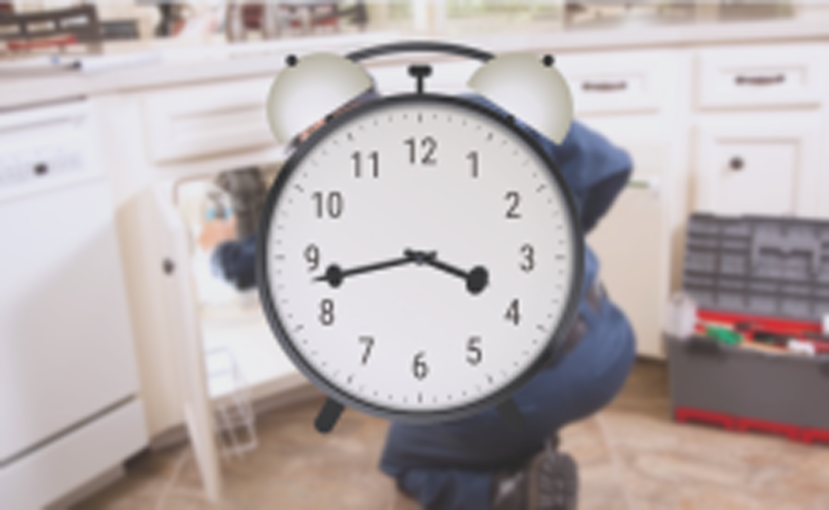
3:43
